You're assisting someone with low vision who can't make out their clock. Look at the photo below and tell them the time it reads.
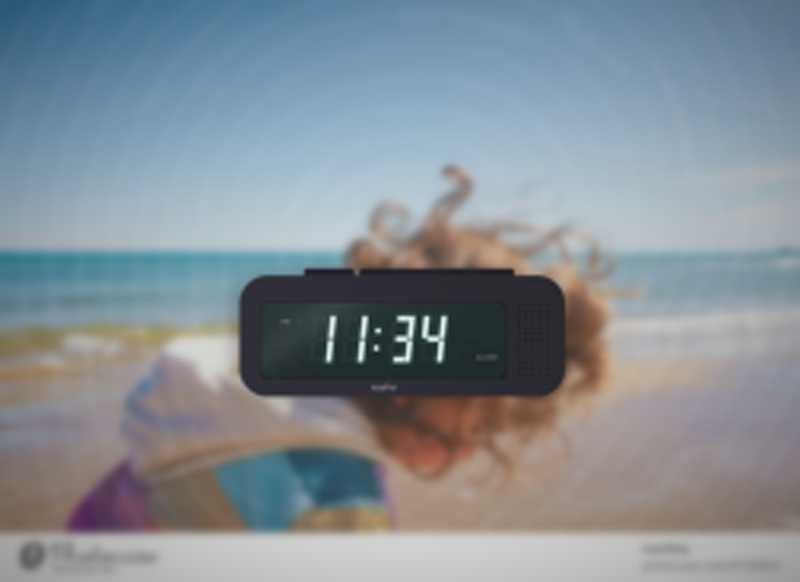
11:34
